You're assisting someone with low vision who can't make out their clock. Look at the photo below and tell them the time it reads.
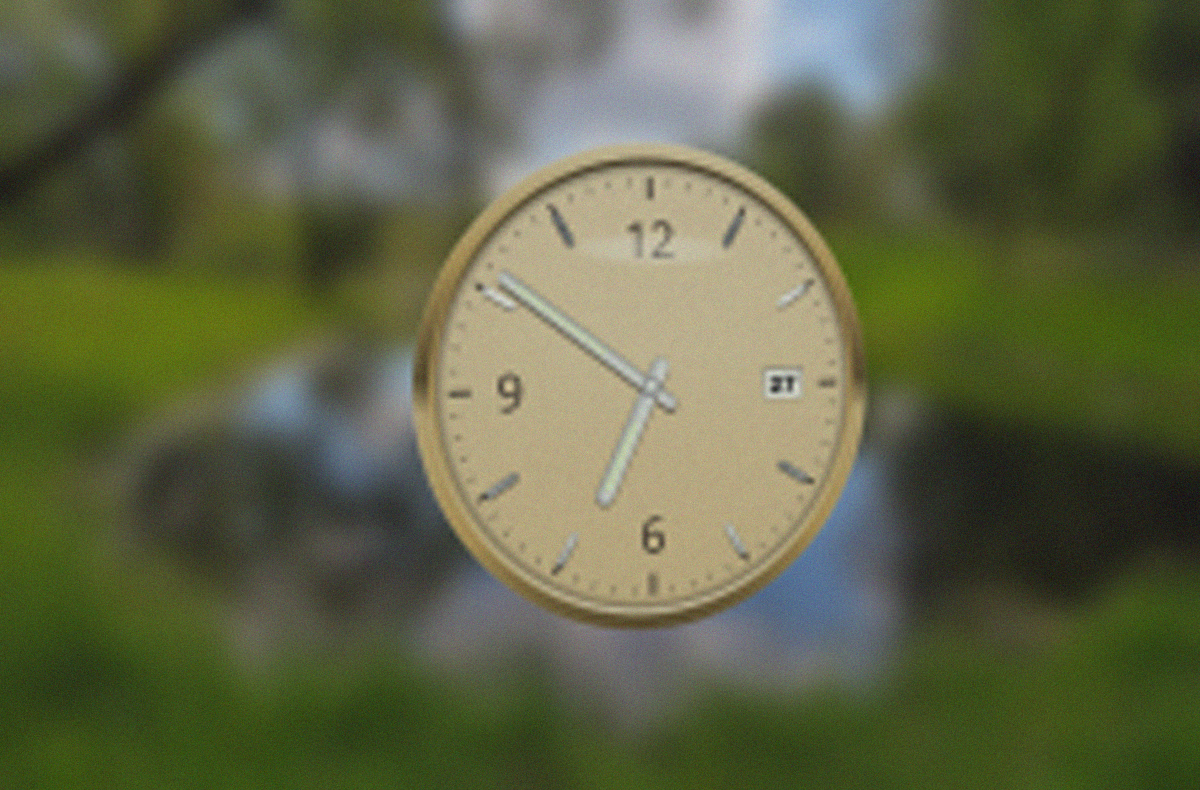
6:51
